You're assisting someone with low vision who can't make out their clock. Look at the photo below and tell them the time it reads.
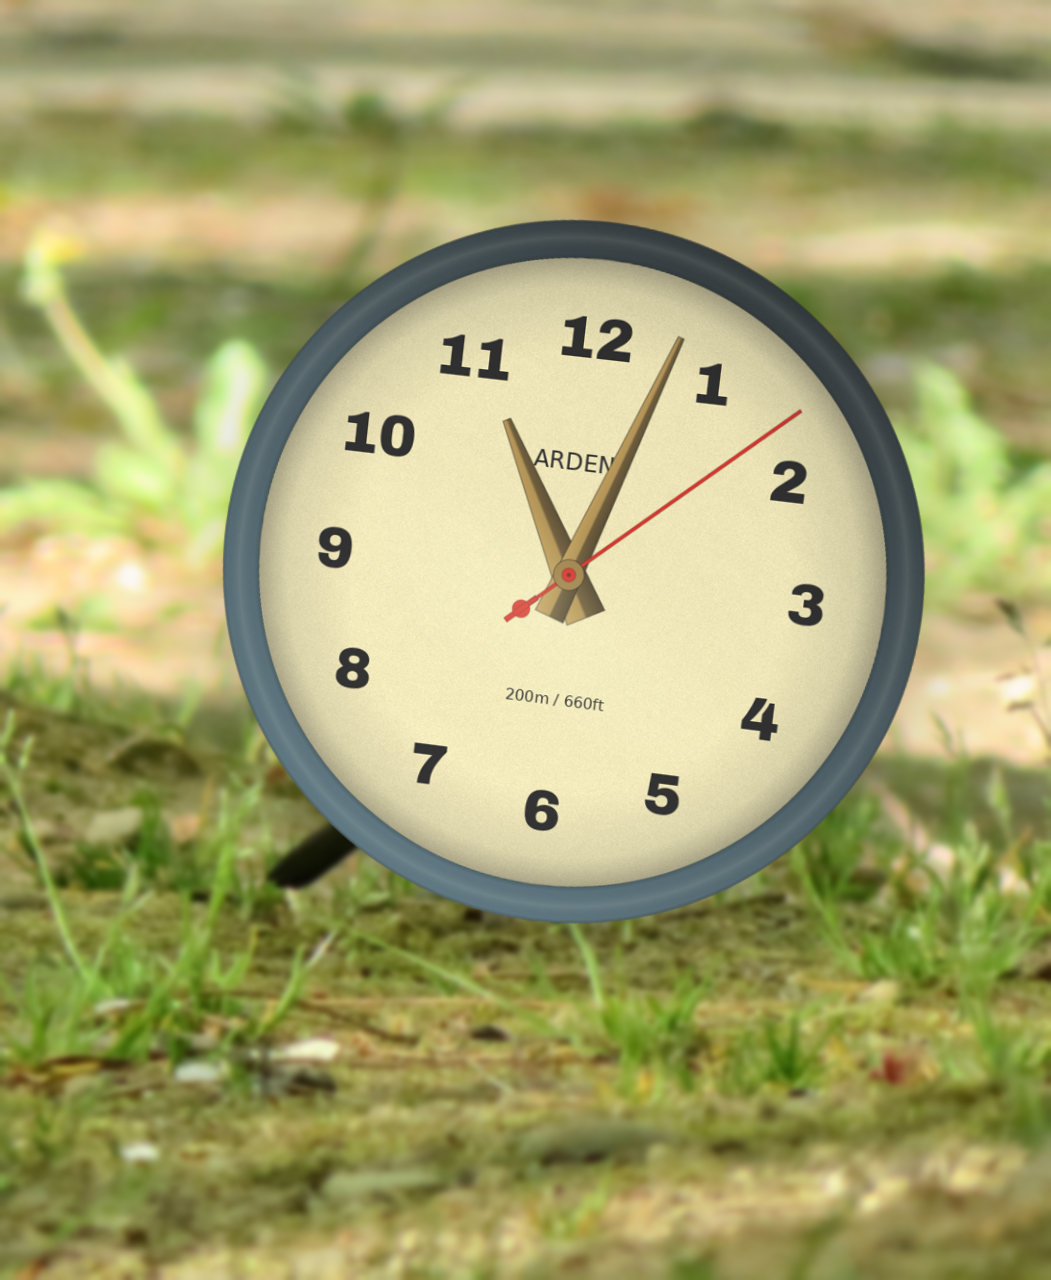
11:03:08
